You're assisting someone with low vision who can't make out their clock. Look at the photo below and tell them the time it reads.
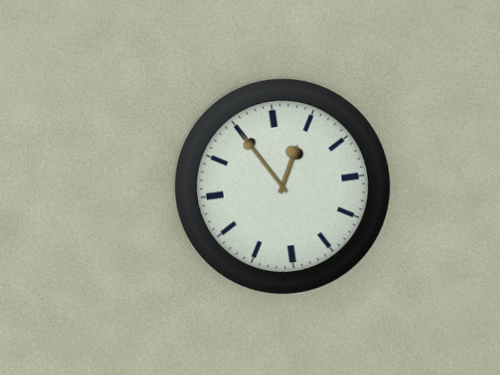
12:55
